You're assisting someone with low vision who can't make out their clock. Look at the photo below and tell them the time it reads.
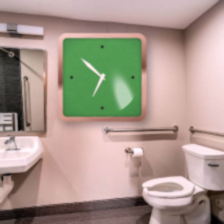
6:52
